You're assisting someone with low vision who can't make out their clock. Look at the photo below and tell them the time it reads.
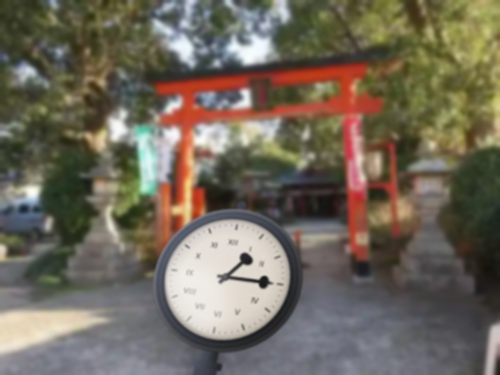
1:15
